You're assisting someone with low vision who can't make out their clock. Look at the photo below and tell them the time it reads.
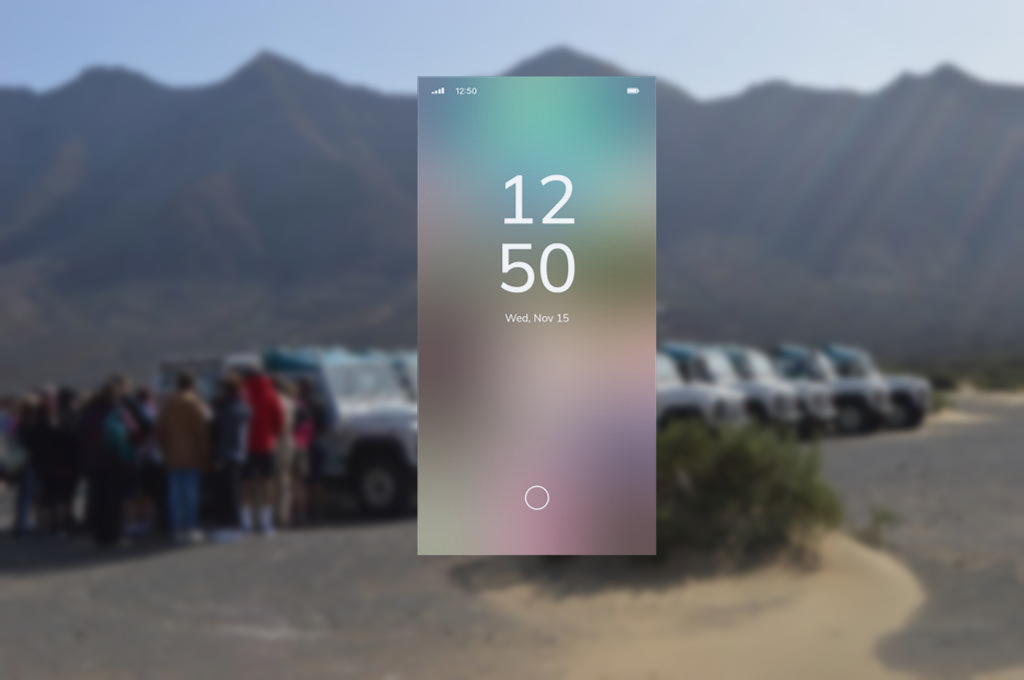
12:50
